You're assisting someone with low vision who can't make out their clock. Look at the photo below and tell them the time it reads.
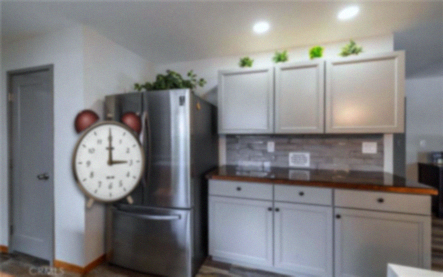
3:00
